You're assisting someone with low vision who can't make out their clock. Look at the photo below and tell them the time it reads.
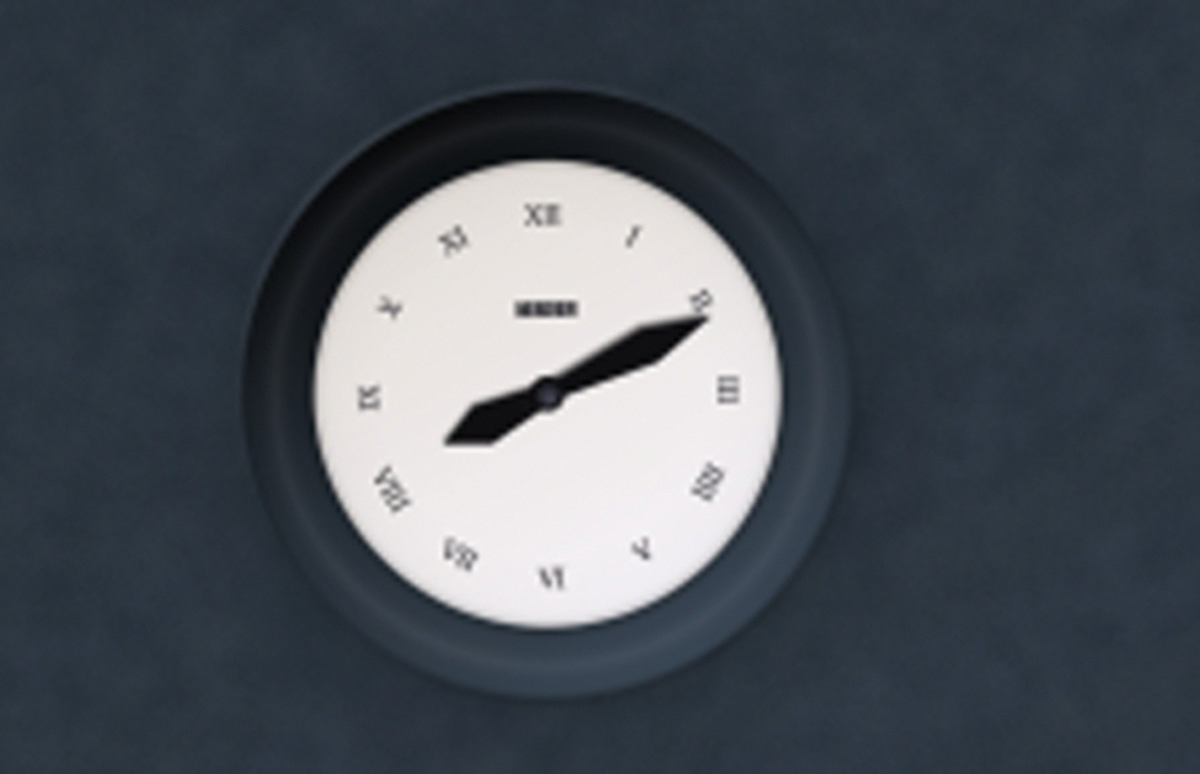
8:11
